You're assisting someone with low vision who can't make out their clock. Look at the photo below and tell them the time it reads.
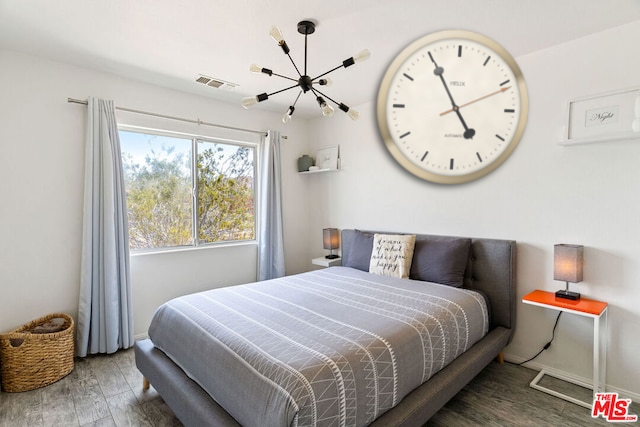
4:55:11
